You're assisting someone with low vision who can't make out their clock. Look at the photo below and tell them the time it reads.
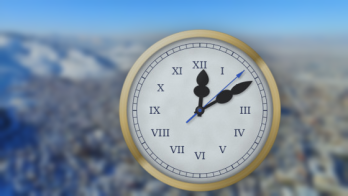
12:10:08
